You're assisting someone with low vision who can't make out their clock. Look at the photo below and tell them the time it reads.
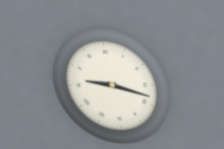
9:18
